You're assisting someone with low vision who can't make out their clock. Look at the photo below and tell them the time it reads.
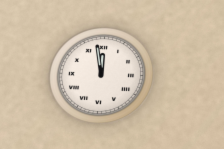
11:58
